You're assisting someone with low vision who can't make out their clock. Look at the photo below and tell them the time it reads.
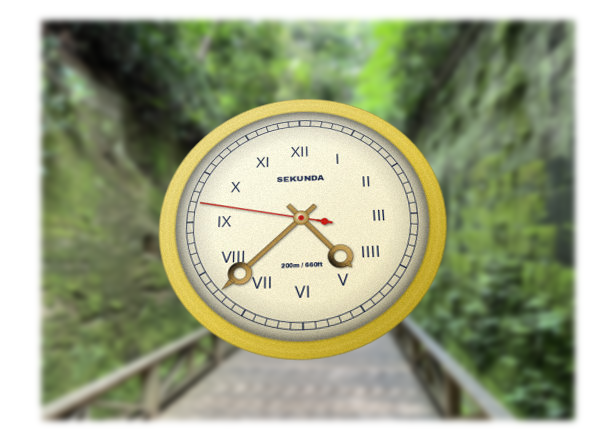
4:37:47
